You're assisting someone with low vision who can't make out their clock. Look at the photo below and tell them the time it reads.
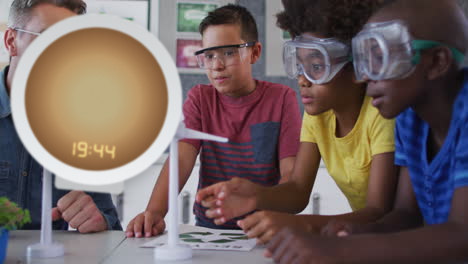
19:44
